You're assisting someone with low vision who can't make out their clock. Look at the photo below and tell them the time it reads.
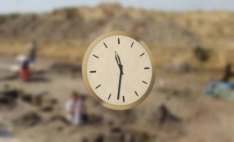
11:32
